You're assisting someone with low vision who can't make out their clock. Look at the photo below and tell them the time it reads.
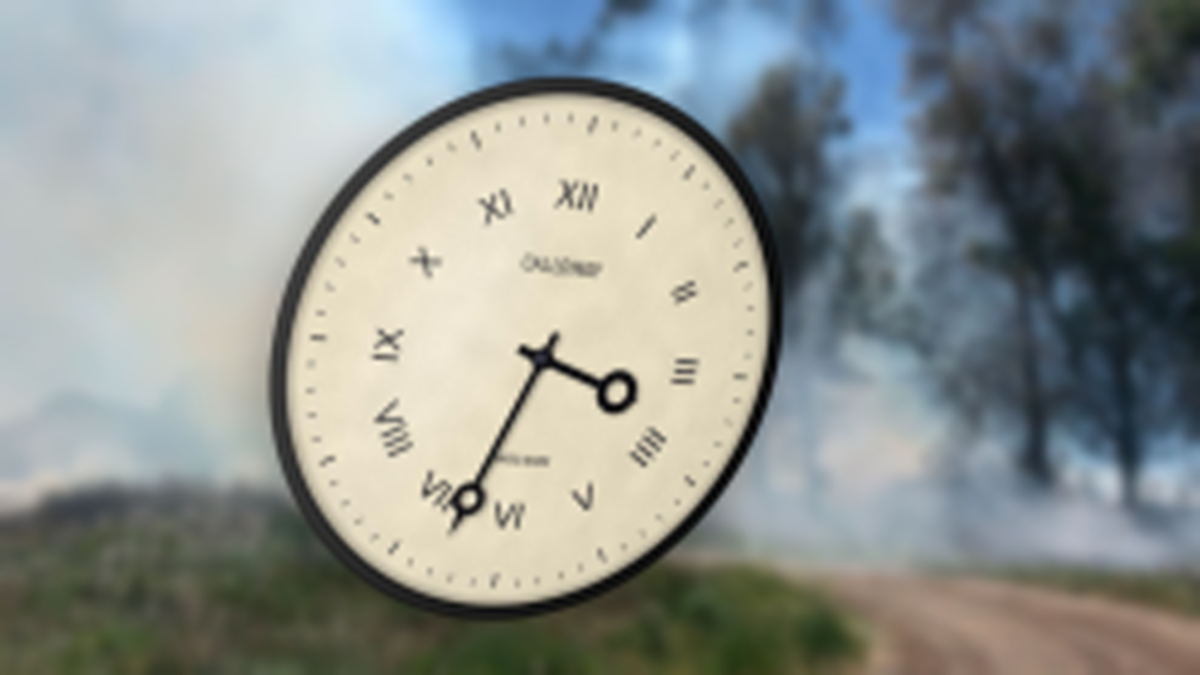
3:33
